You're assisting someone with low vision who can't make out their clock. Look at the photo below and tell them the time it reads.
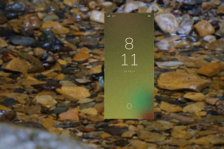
8:11
